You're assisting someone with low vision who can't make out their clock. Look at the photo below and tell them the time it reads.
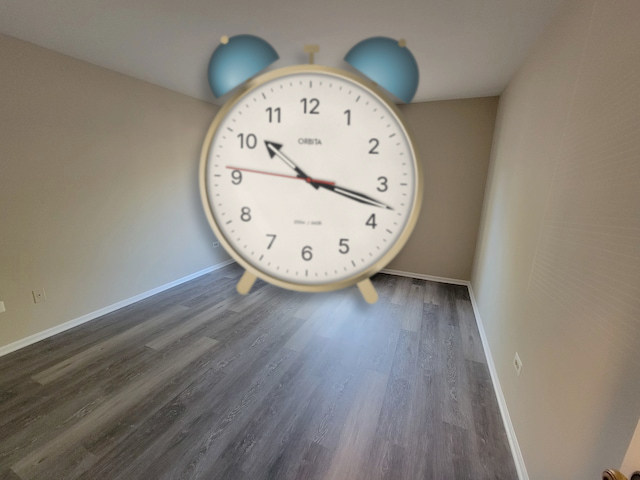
10:17:46
